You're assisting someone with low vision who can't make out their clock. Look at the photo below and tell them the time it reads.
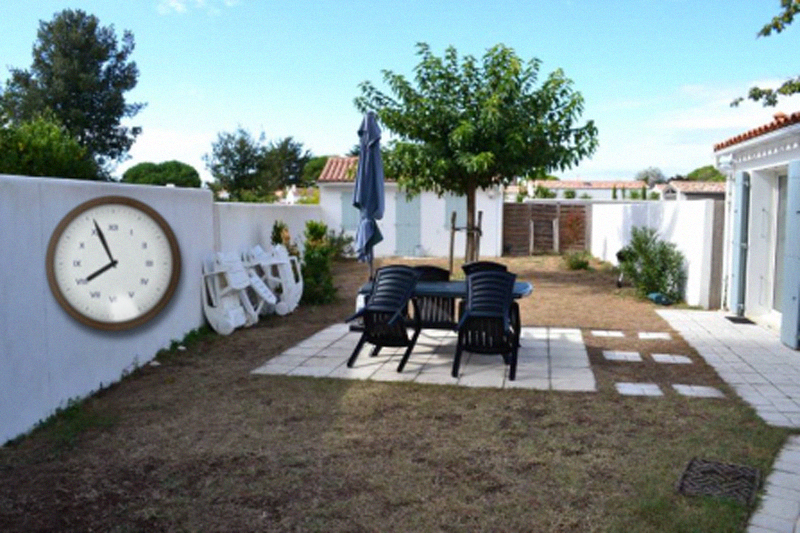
7:56
